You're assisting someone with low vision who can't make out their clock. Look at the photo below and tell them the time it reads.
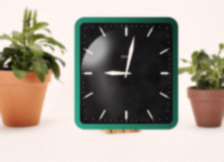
9:02
